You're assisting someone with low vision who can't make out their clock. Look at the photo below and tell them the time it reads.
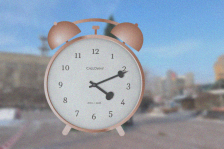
4:11
